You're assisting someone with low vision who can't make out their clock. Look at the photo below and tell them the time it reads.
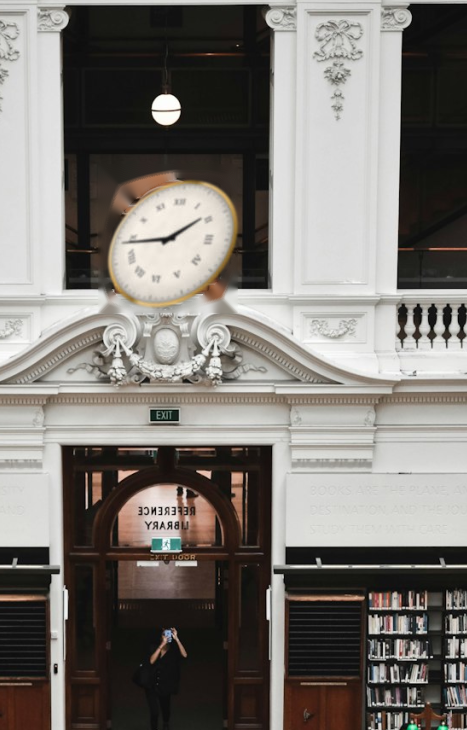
1:44
